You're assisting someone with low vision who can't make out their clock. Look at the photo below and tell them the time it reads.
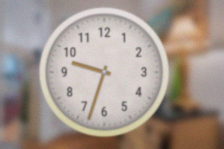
9:33
